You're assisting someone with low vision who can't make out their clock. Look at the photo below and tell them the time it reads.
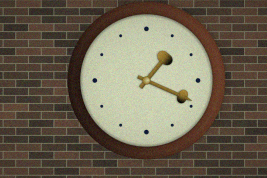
1:19
